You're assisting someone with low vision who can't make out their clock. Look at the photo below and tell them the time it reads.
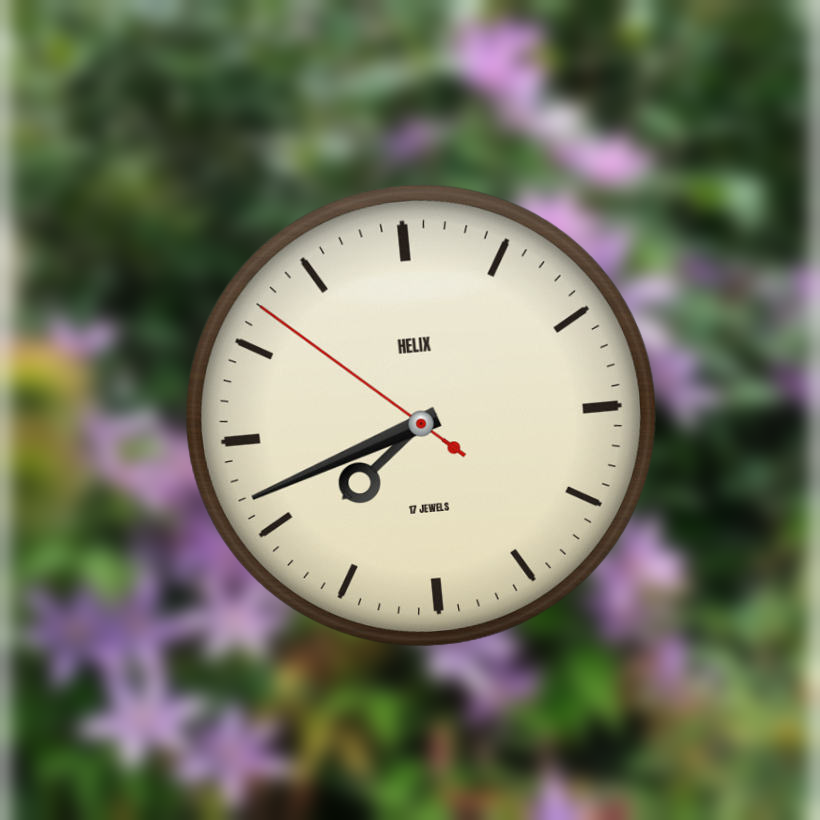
7:41:52
